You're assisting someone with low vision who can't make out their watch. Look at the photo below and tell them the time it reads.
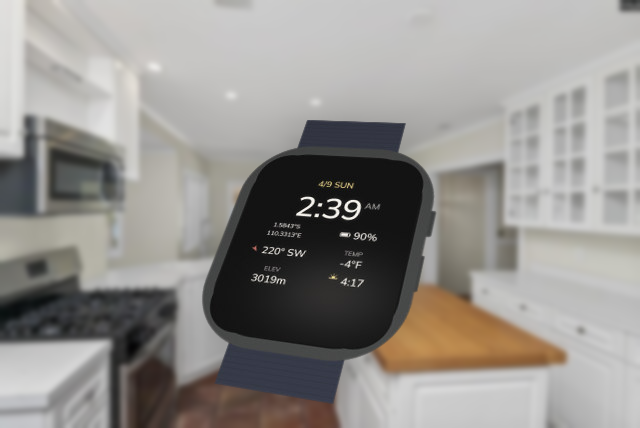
2:39
